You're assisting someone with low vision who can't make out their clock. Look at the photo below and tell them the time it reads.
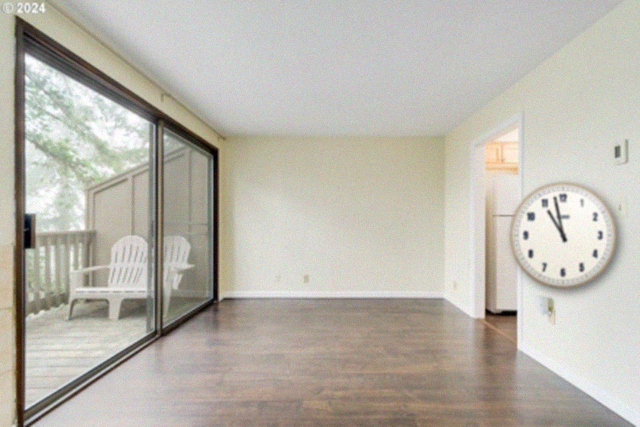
10:58
